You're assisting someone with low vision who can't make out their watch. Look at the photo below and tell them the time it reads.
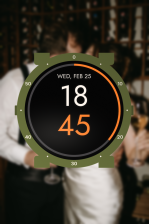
18:45
